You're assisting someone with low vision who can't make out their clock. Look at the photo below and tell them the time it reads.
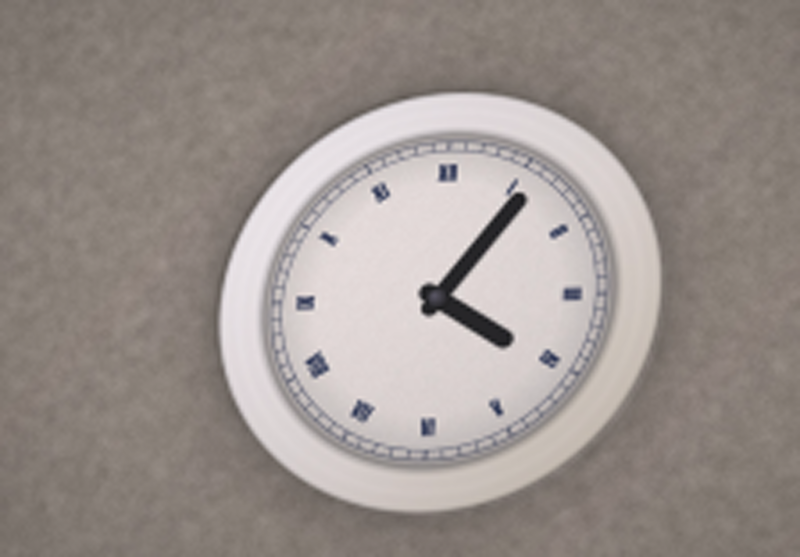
4:06
